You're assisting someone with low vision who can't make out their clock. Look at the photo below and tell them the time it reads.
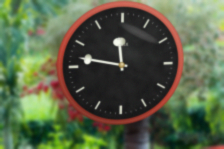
11:47
